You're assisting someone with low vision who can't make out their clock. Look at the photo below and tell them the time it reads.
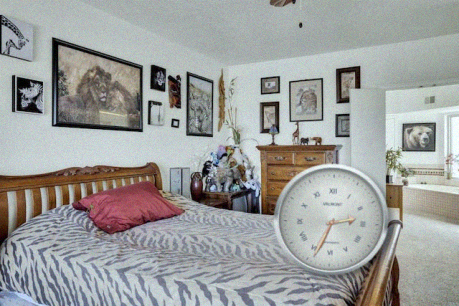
2:34
